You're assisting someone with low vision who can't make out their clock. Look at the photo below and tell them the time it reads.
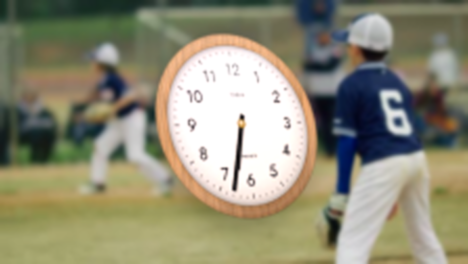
6:33
